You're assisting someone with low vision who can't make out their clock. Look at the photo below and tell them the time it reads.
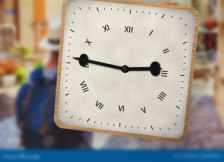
2:46
